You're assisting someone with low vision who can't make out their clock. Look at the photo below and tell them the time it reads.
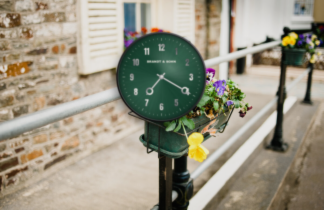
7:20
